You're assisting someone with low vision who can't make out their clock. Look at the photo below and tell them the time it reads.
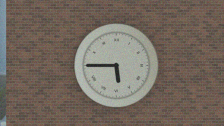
5:45
